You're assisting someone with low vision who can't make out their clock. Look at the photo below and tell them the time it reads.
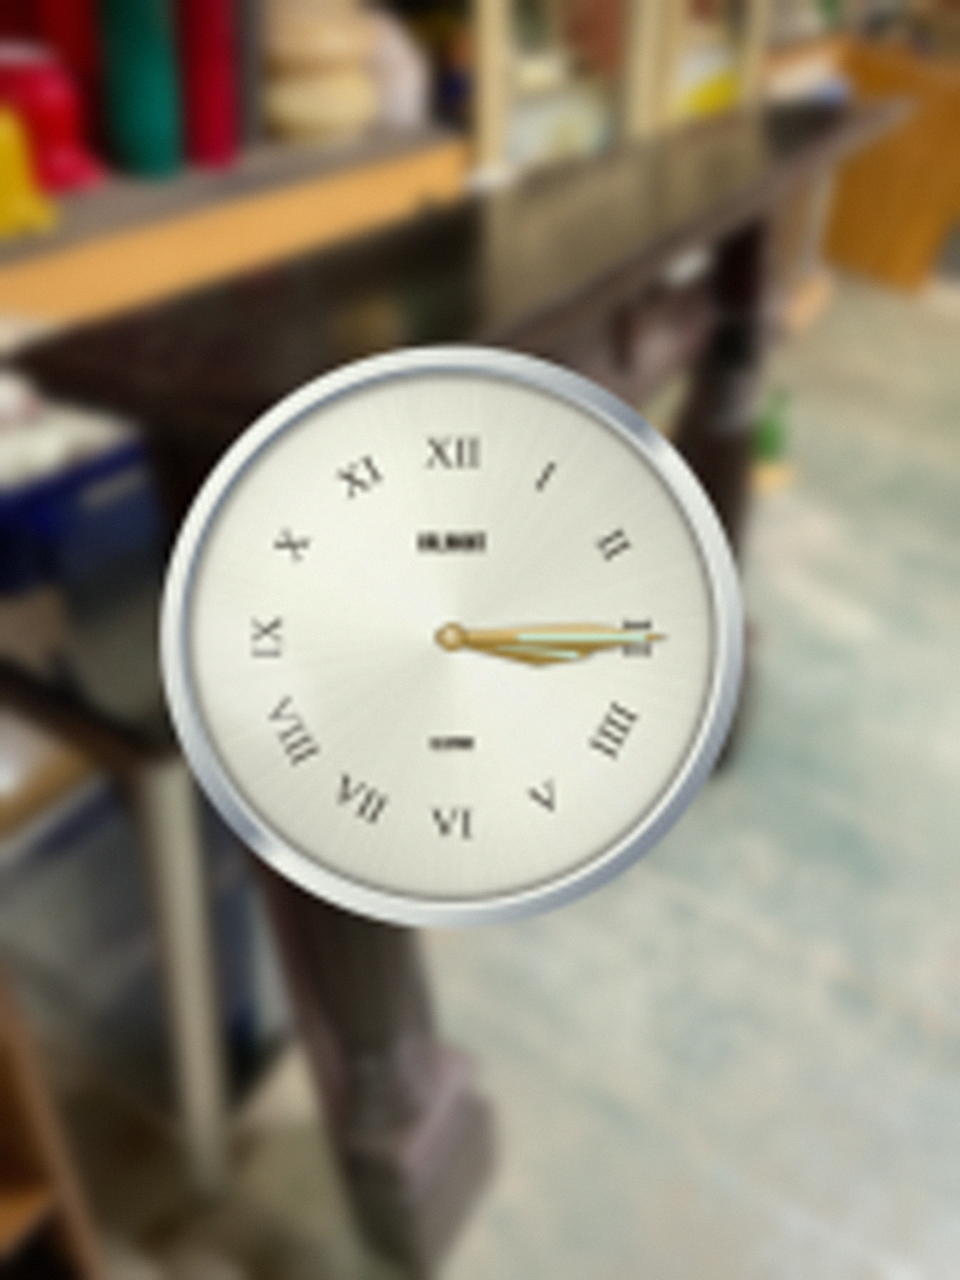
3:15
